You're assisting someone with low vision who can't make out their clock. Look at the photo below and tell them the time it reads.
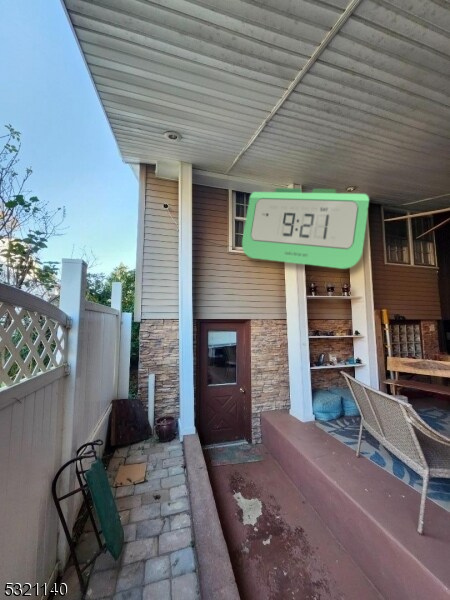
9:21
